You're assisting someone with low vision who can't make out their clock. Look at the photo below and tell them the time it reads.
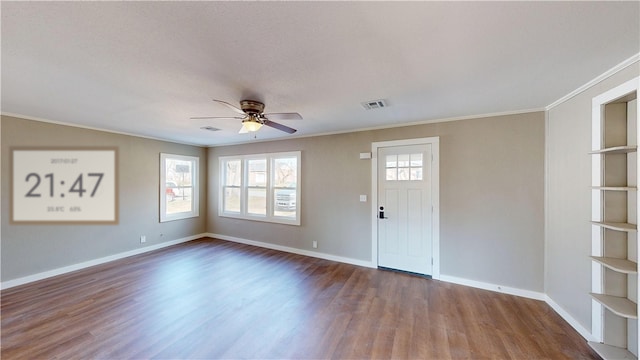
21:47
